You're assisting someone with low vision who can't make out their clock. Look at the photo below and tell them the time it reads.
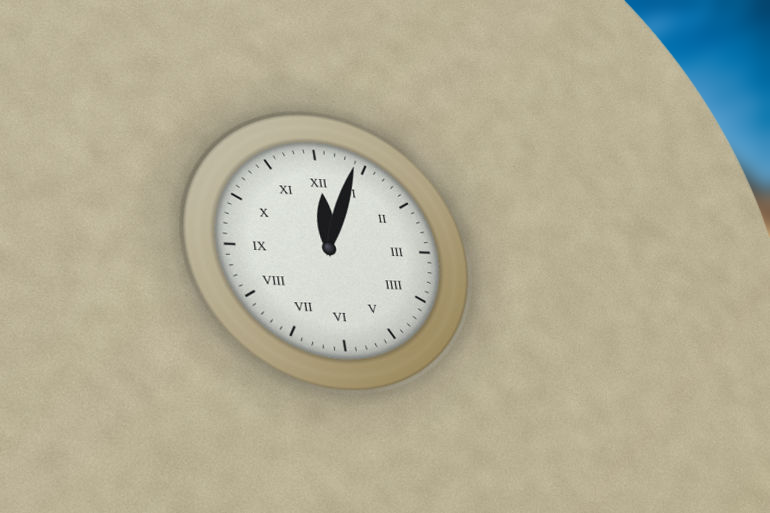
12:04
